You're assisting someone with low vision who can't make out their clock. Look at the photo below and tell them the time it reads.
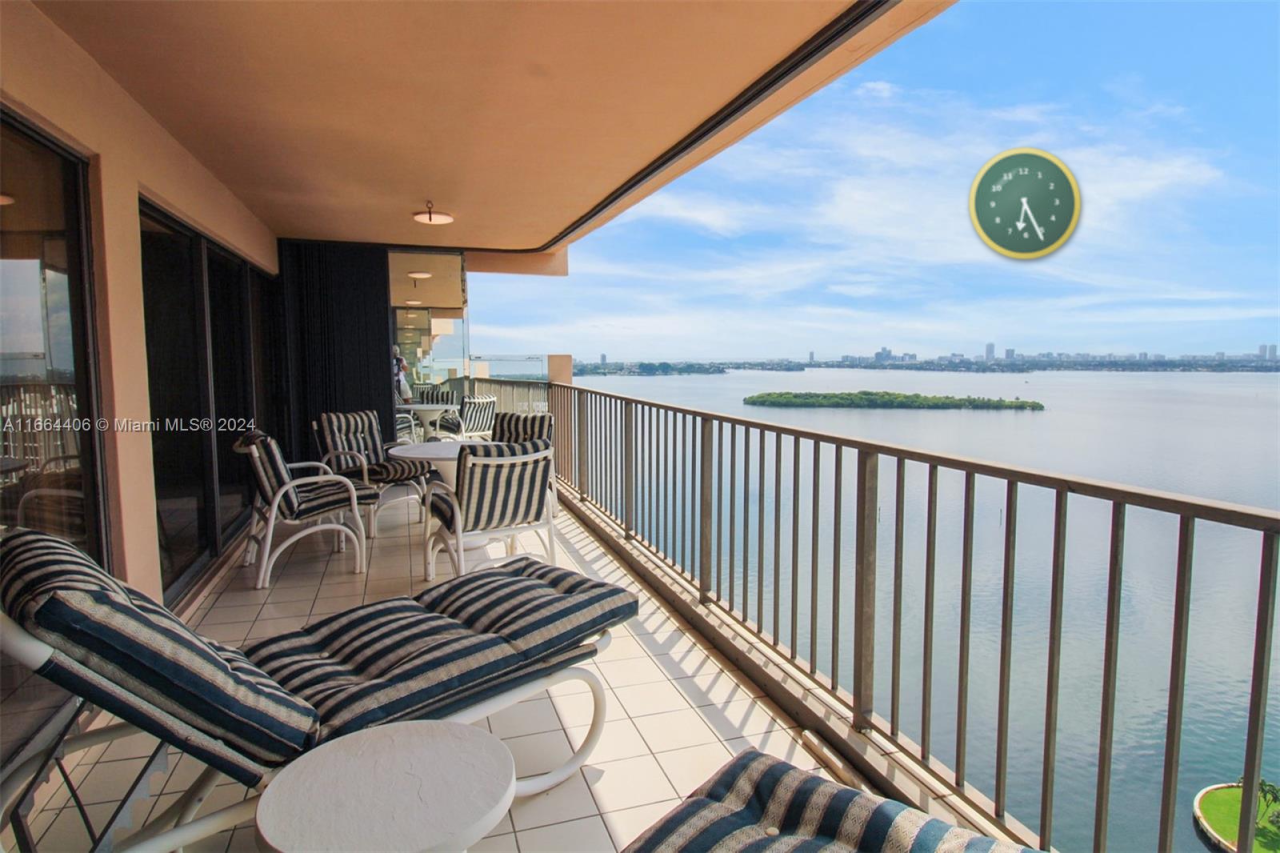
6:26
